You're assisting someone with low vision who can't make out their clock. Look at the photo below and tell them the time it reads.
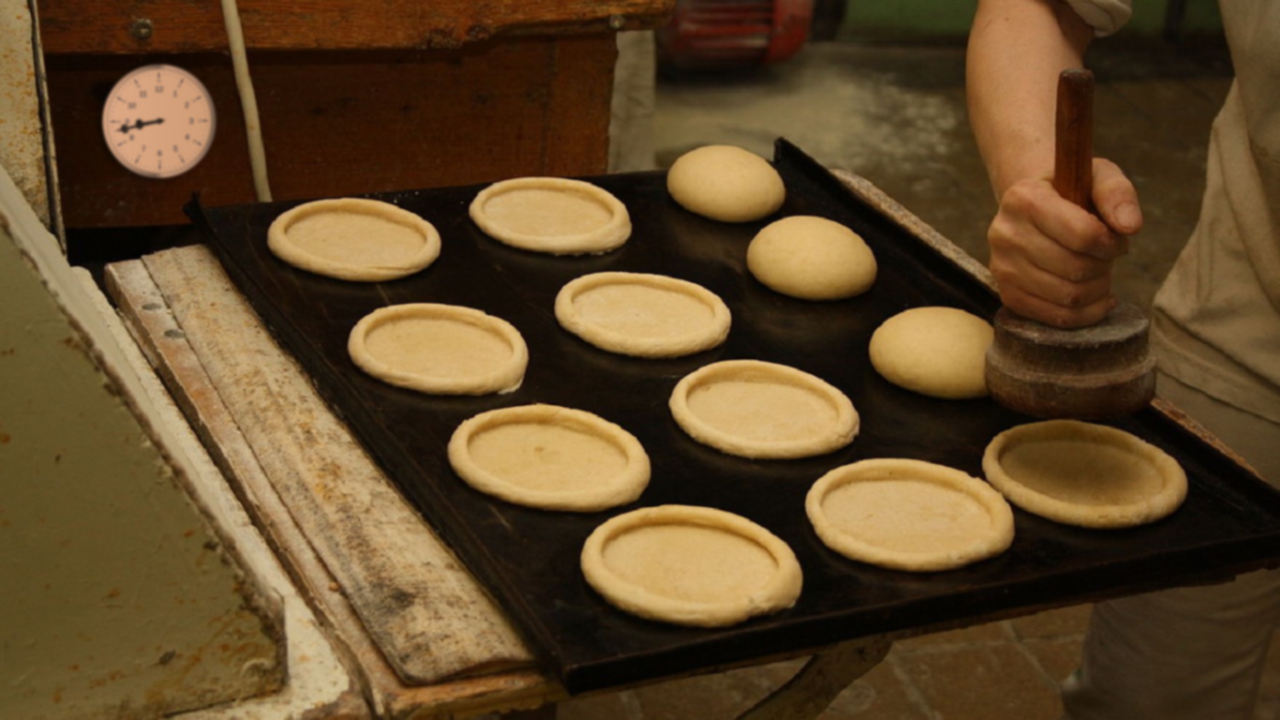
8:43
